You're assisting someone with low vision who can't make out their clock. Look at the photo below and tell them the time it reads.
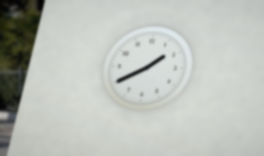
1:40
